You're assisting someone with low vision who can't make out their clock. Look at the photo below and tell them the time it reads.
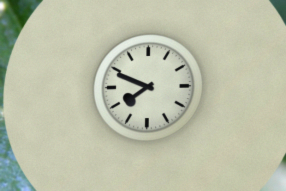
7:49
